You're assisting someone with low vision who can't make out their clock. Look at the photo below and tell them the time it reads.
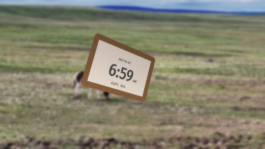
6:59
